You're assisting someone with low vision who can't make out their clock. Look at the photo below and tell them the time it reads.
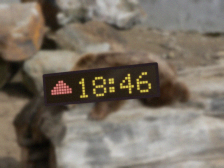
18:46
